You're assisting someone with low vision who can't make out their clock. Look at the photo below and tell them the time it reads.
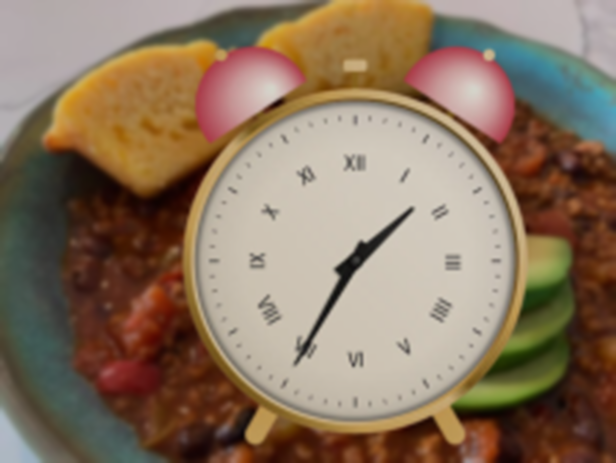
1:35
